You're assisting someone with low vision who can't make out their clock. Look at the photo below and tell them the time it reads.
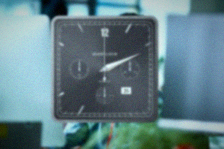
2:11
